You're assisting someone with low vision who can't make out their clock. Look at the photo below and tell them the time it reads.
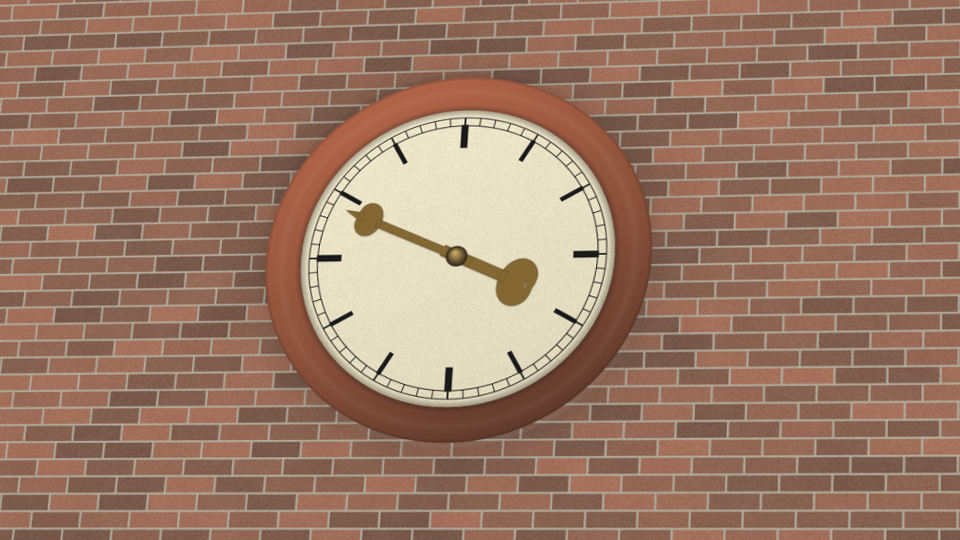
3:49
